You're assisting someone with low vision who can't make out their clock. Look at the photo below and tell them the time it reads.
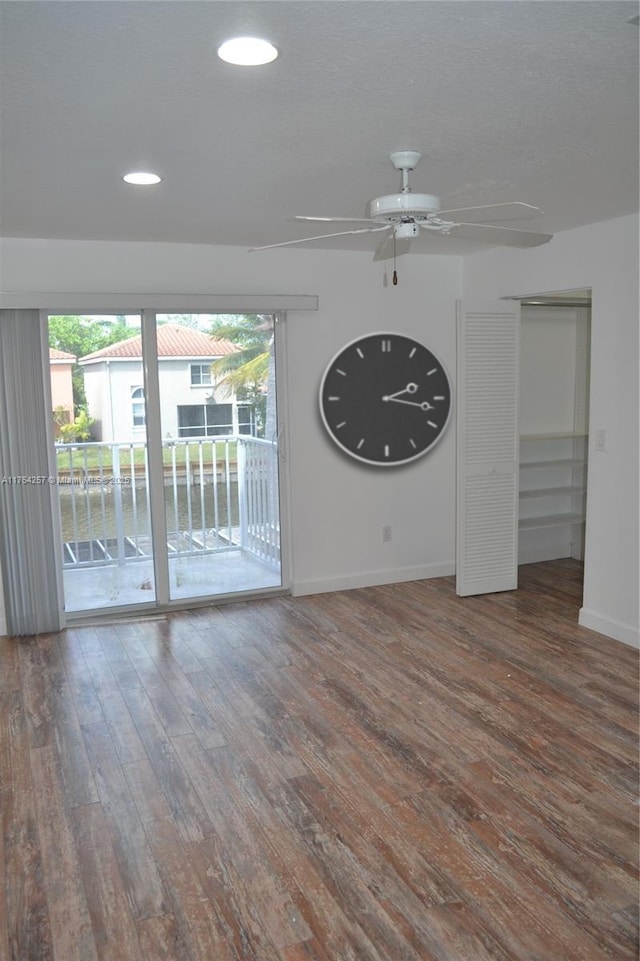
2:17
